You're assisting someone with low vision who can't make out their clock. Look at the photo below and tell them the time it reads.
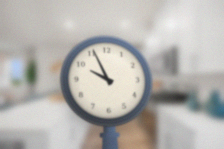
9:56
